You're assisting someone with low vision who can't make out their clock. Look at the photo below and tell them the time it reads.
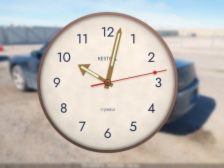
10:02:13
